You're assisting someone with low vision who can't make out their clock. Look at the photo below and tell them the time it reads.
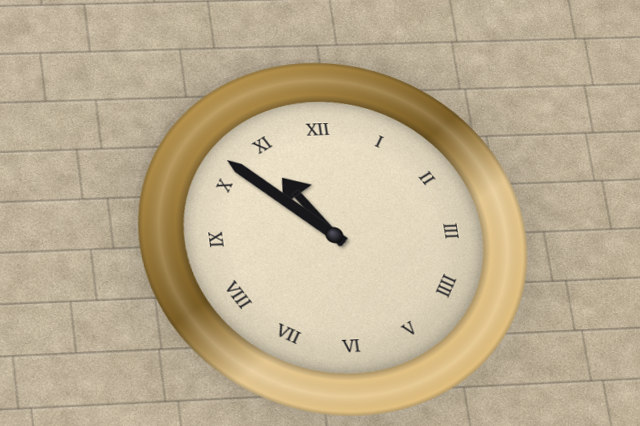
10:52
